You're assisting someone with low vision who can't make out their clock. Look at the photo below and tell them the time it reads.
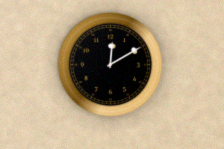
12:10
